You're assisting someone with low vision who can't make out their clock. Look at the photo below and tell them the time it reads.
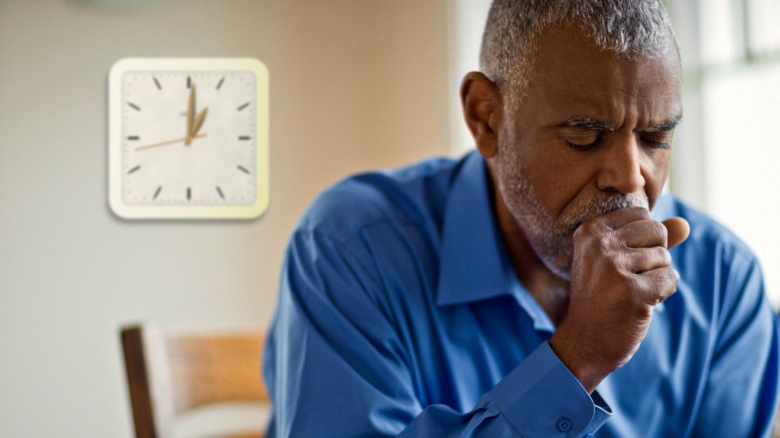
1:00:43
